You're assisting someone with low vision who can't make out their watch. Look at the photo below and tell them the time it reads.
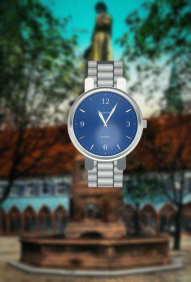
11:05
